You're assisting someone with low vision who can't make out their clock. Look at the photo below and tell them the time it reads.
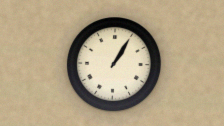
1:05
